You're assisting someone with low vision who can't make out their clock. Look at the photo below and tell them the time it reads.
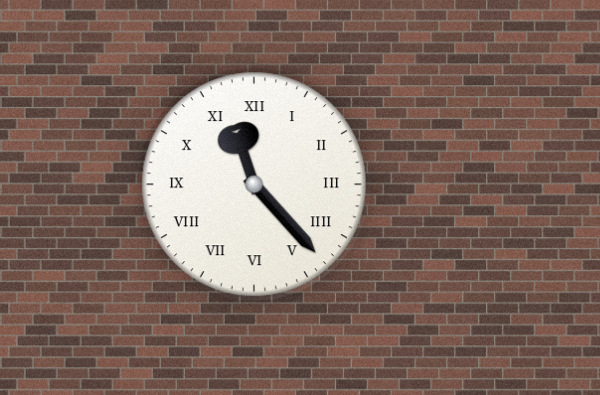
11:23
